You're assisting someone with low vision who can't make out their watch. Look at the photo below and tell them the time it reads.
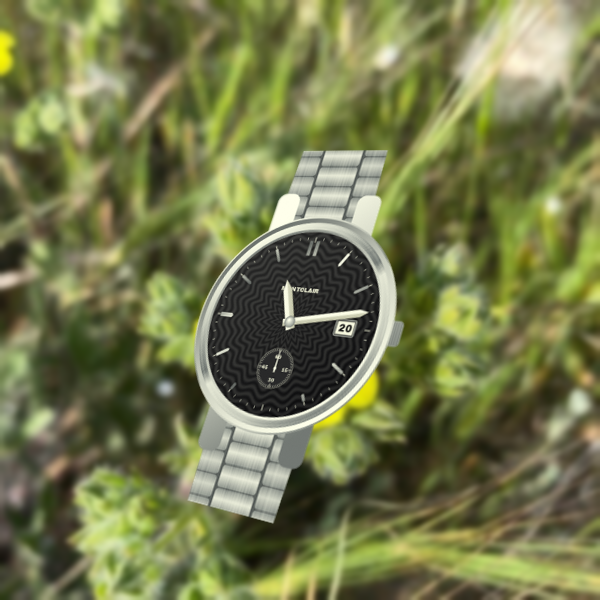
11:13
